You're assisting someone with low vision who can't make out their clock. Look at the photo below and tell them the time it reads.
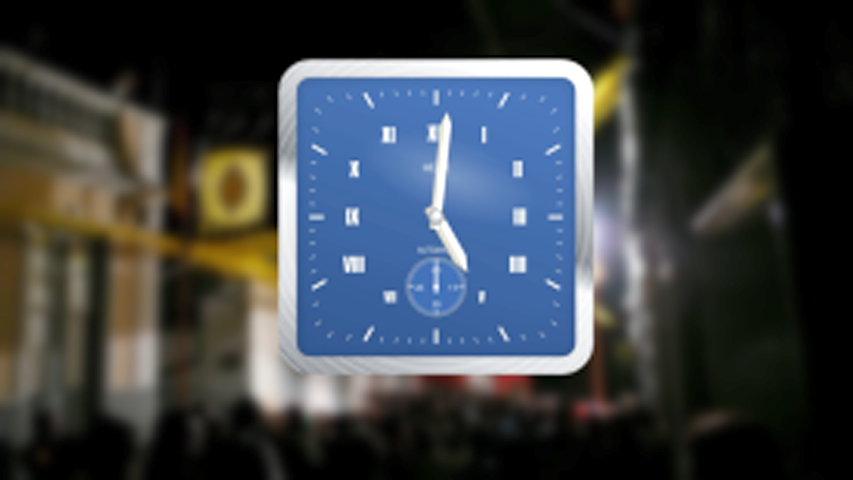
5:01
